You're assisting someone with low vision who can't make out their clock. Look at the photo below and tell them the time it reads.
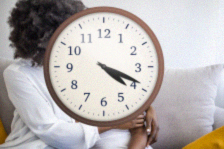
4:19
